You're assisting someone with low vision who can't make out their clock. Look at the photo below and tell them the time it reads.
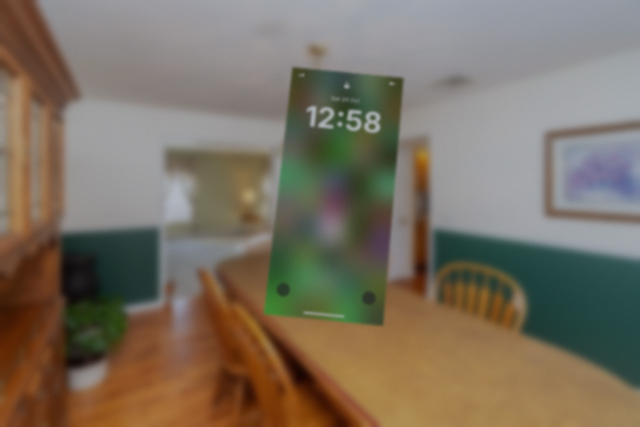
12:58
